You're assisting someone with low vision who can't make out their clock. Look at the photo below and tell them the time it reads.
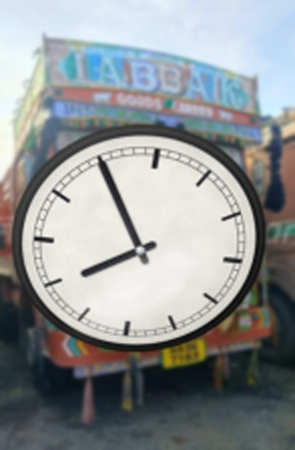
7:55
